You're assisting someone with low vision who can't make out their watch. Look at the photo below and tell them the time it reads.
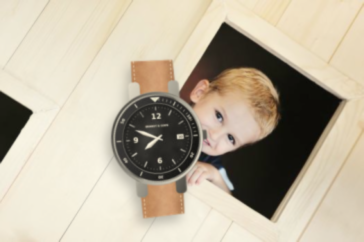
7:49
